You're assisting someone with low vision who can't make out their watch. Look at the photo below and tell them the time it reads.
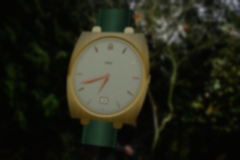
6:42
